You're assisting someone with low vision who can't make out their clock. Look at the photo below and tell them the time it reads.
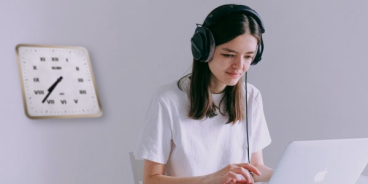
7:37
